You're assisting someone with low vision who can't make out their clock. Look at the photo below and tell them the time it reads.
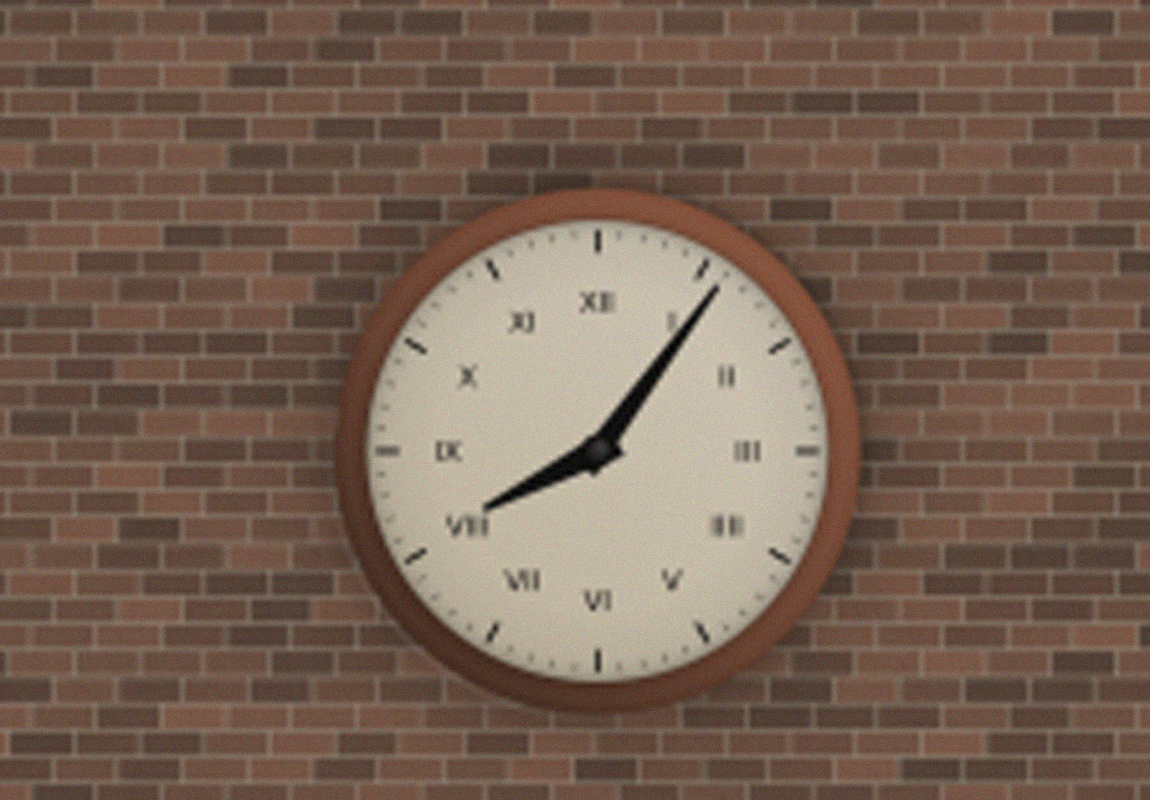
8:06
